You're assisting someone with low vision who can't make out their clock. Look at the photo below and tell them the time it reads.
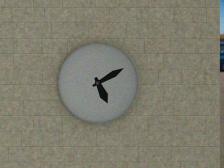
5:10
